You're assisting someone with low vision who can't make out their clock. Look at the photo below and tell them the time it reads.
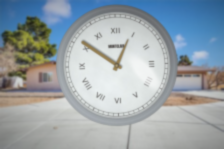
12:51
